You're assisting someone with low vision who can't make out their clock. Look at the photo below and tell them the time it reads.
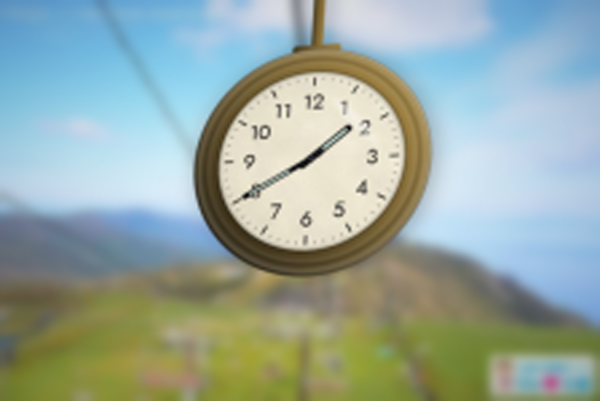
1:40
